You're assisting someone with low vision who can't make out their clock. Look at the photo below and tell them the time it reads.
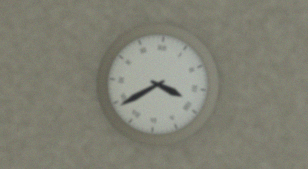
3:39
